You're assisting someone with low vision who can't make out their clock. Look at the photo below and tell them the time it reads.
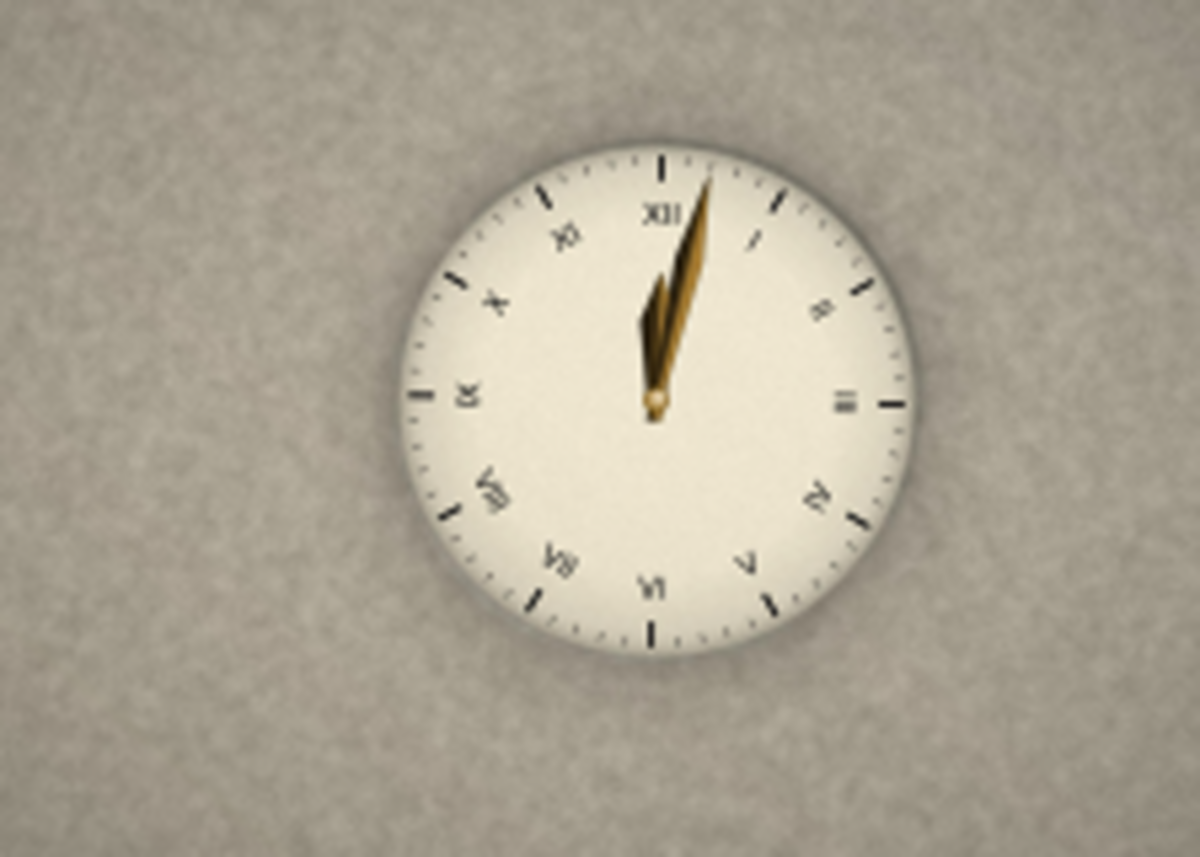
12:02
